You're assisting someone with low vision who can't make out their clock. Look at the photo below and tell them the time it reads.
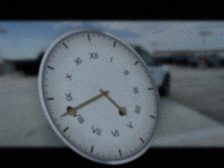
4:42
